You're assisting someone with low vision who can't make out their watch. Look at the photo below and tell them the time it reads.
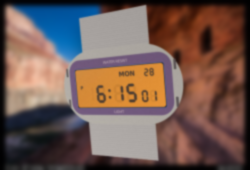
6:15:01
